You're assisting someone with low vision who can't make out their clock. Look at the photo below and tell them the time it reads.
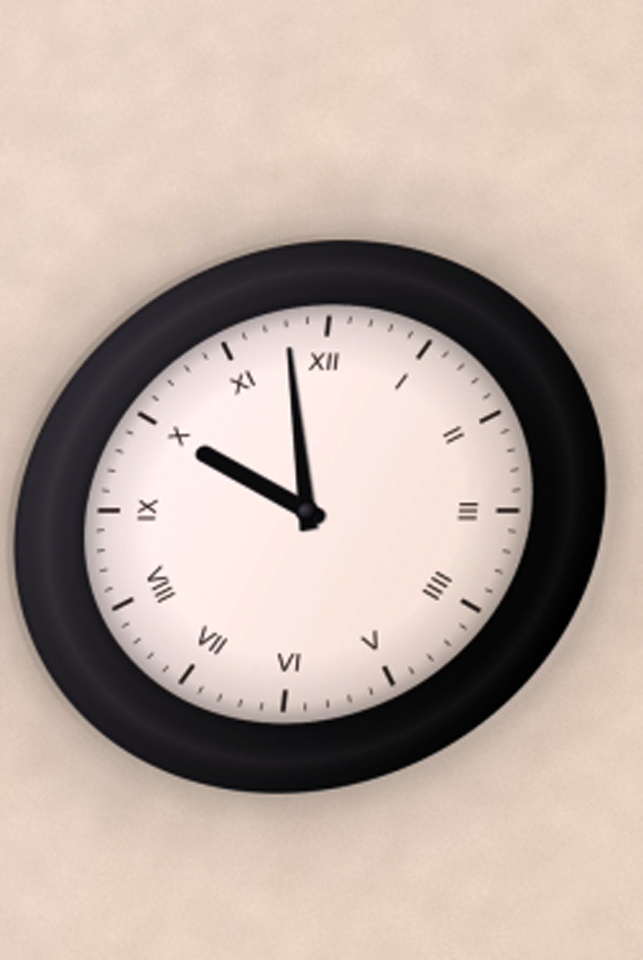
9:58
